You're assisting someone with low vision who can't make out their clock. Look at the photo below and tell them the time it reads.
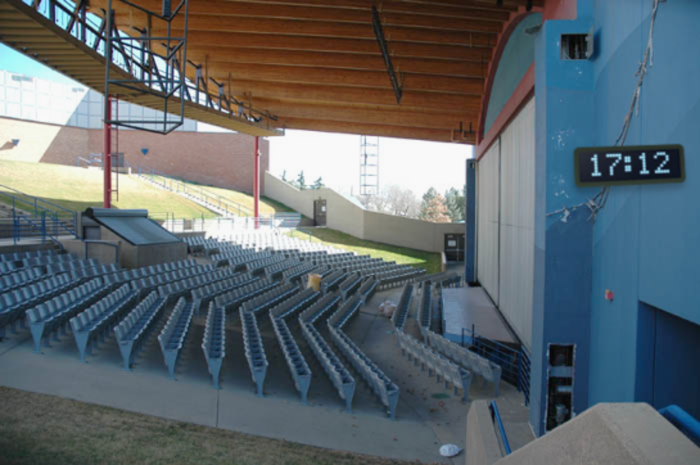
17:12
